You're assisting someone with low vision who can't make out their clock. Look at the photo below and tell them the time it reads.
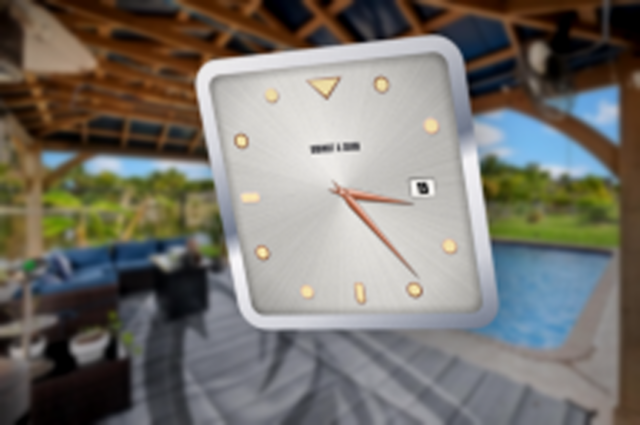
3:24
